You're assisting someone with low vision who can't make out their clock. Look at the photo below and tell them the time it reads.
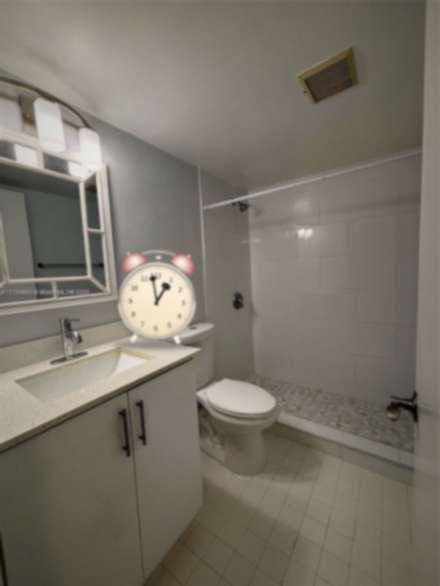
12:58
